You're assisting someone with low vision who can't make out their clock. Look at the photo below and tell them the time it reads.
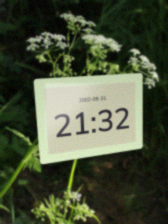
21:32
